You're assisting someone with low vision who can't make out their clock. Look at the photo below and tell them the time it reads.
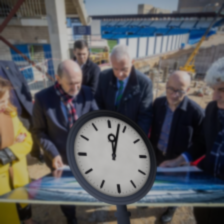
12:03
